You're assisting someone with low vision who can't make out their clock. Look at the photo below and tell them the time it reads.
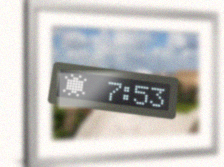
7:53
